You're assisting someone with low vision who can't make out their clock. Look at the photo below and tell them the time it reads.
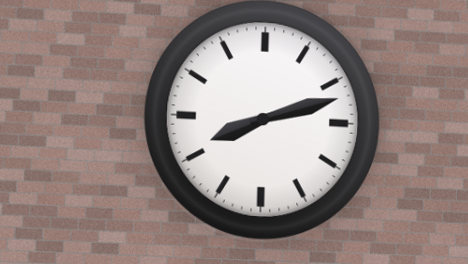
8:12
